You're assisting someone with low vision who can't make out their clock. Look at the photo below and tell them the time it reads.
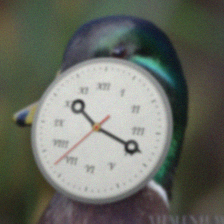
10:18:37
